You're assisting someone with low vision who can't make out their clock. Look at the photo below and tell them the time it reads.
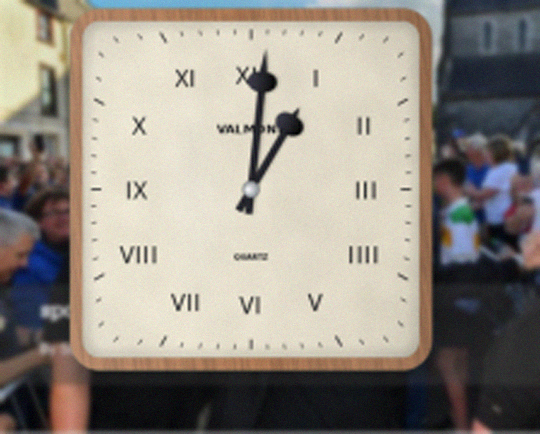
1:01
